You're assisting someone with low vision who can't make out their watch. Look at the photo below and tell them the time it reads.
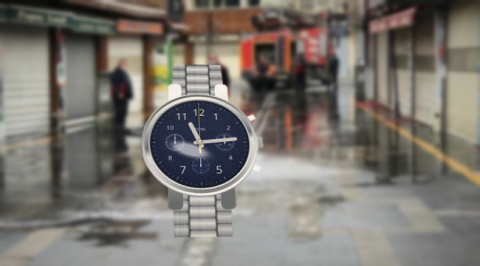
11:14
